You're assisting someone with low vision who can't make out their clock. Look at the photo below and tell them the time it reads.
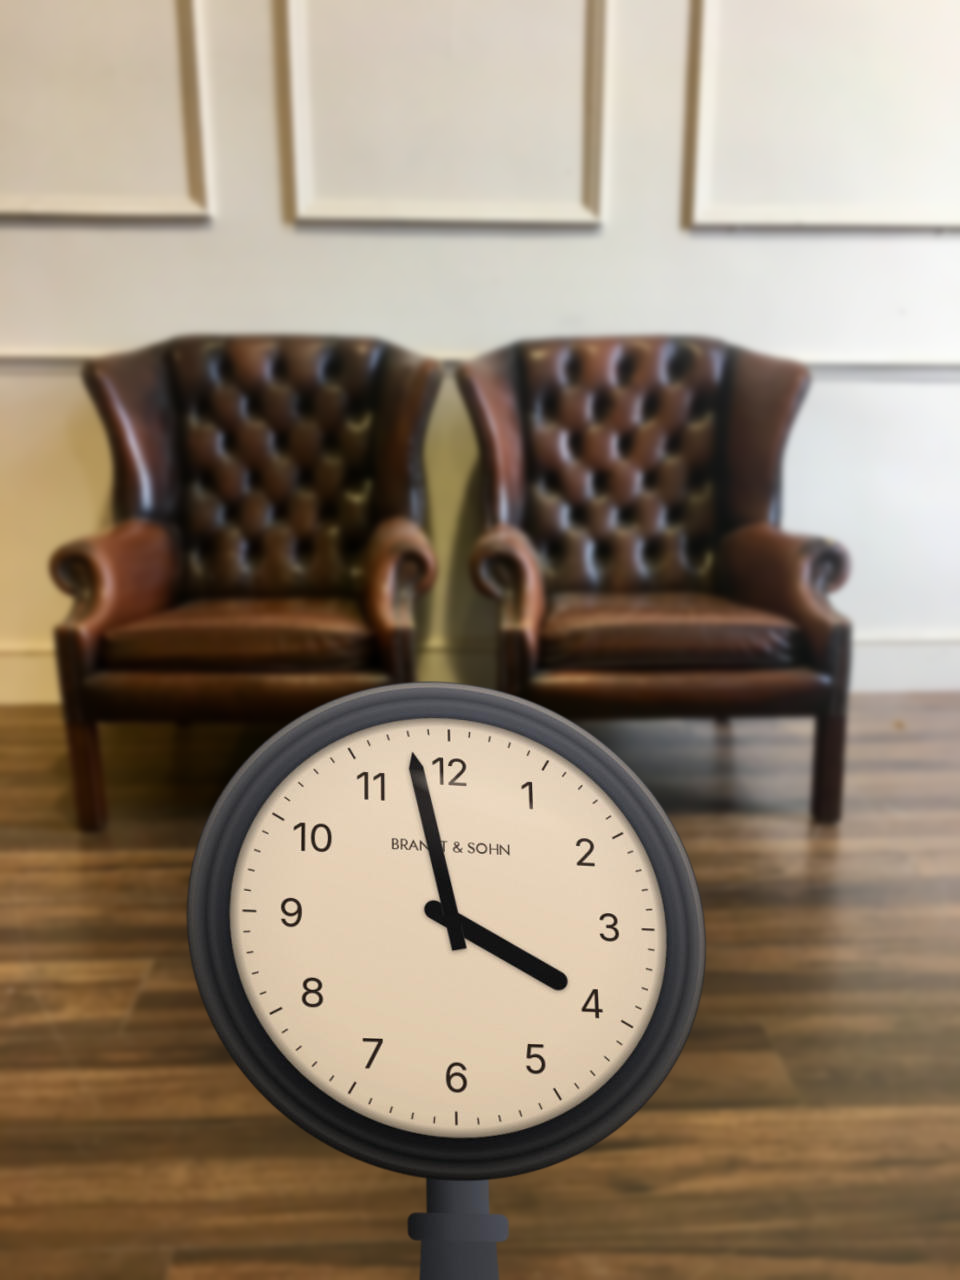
3:58
